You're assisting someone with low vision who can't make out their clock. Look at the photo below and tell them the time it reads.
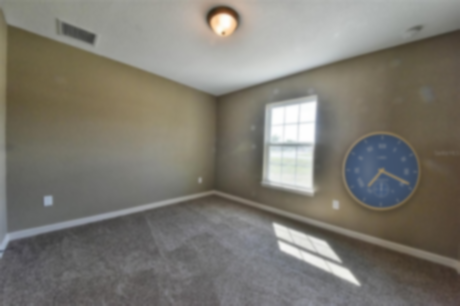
7:19
